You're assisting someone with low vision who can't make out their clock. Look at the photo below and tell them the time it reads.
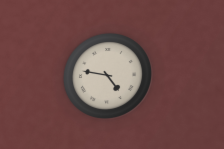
4:47
